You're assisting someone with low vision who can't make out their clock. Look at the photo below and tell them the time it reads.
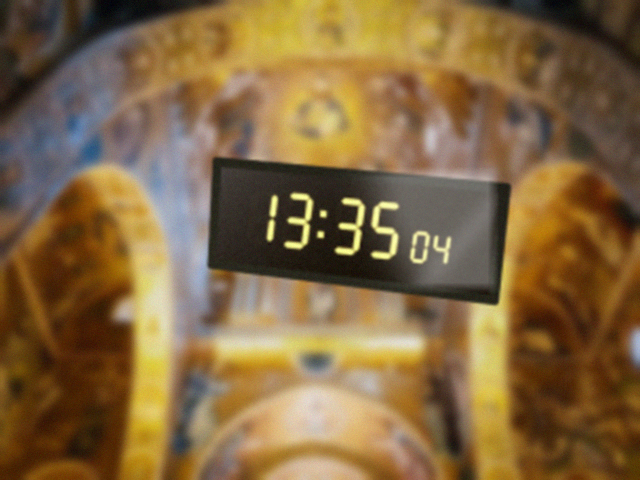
13:35:04
